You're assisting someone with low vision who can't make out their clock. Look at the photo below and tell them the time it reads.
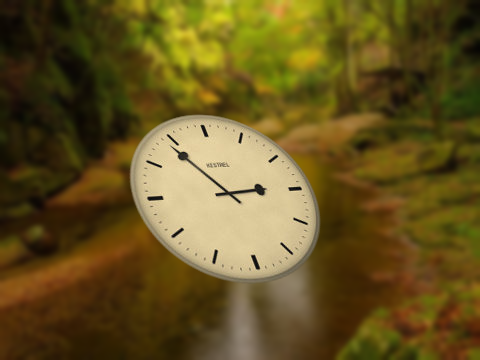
2:54
